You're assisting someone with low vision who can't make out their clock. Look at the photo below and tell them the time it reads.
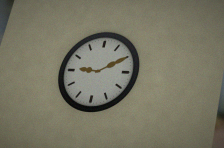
9:10
